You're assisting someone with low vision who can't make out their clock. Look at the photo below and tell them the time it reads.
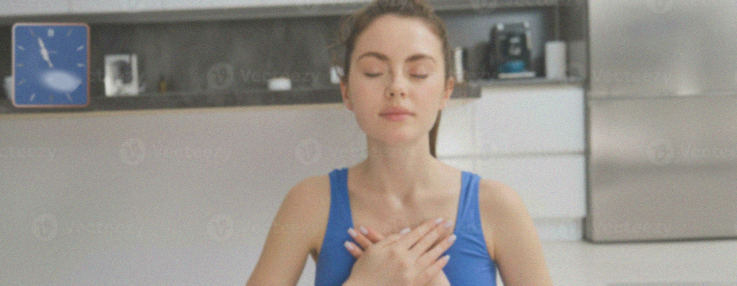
10:56
